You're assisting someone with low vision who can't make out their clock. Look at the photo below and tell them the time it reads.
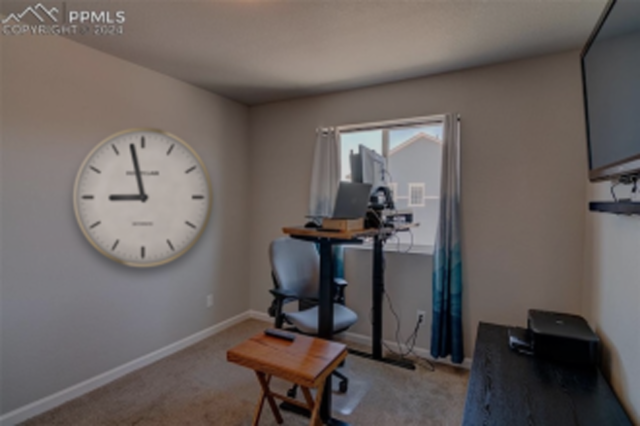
8:58
